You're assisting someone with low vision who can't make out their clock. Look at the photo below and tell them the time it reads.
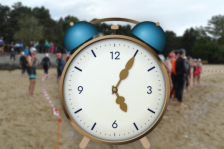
5:05
